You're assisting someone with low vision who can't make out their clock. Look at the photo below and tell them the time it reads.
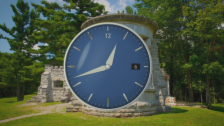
12:42
